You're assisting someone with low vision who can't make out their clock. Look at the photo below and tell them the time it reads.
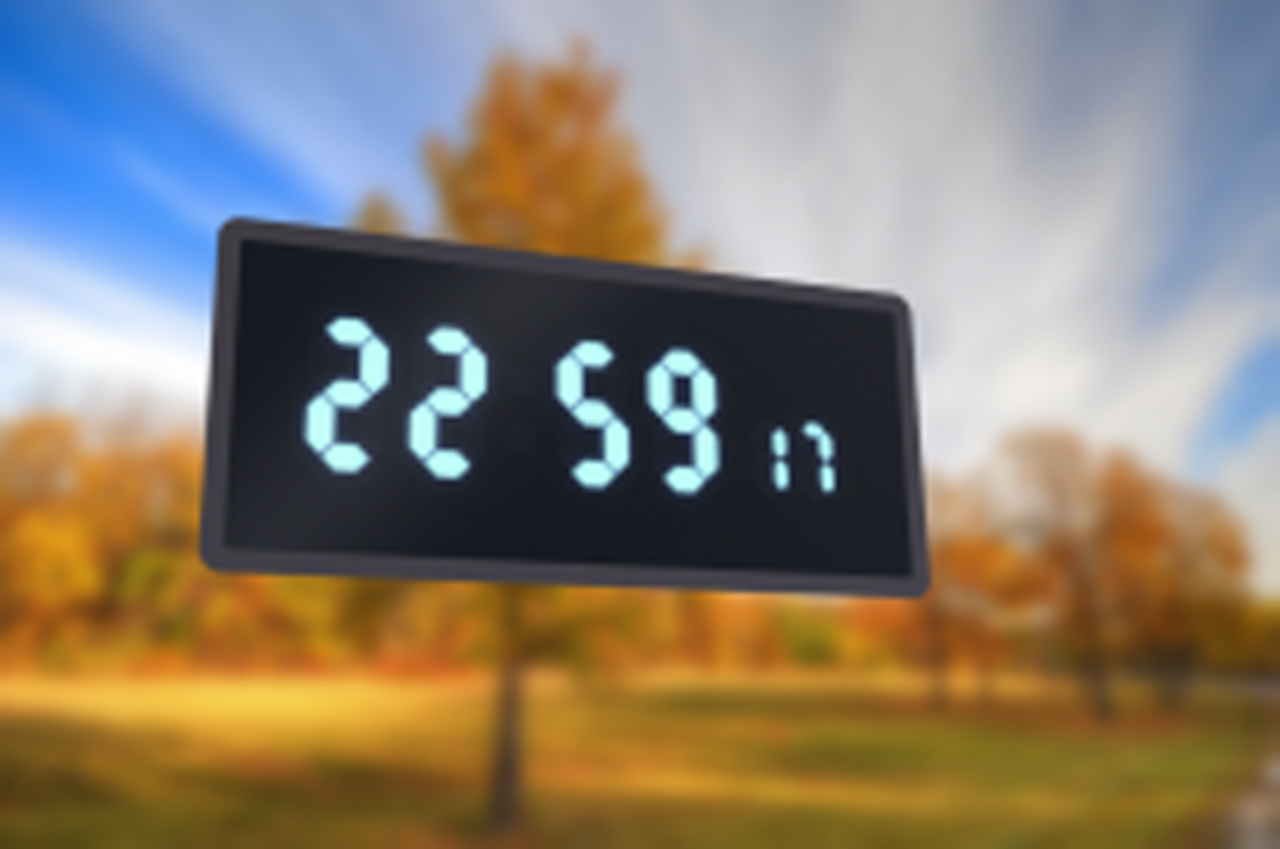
22:59:17
